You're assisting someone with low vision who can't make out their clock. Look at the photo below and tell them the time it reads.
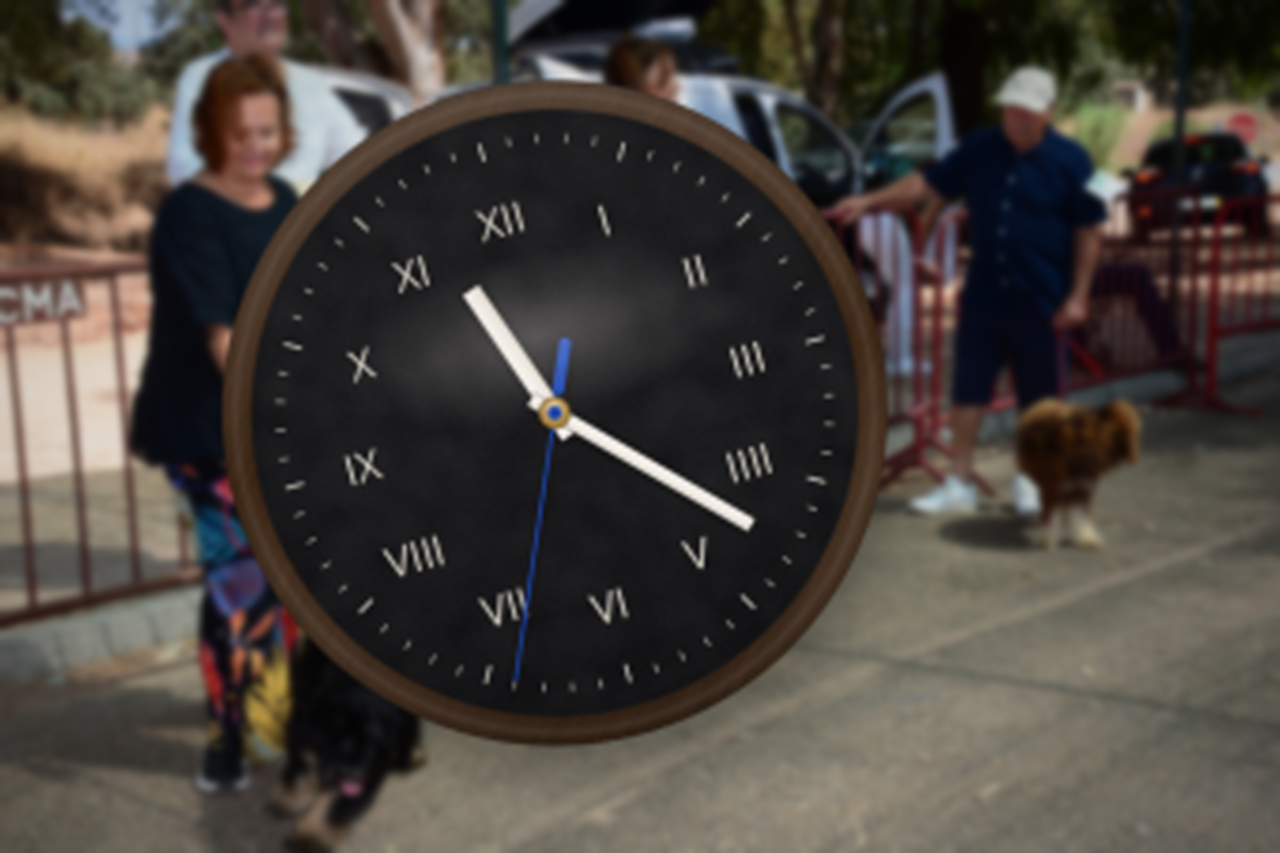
11:22:34
